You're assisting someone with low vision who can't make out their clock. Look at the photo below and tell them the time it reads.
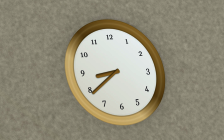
8:39
